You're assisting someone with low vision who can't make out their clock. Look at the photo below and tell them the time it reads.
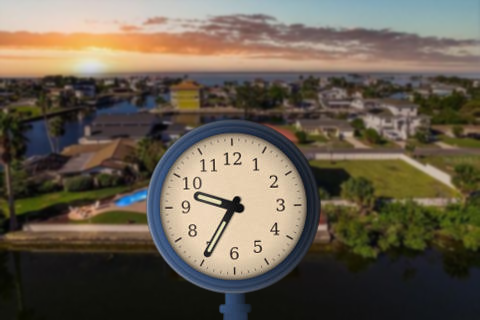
9:35
